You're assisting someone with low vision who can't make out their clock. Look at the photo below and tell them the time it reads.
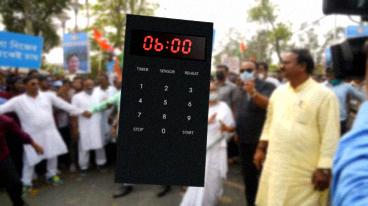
6:00
